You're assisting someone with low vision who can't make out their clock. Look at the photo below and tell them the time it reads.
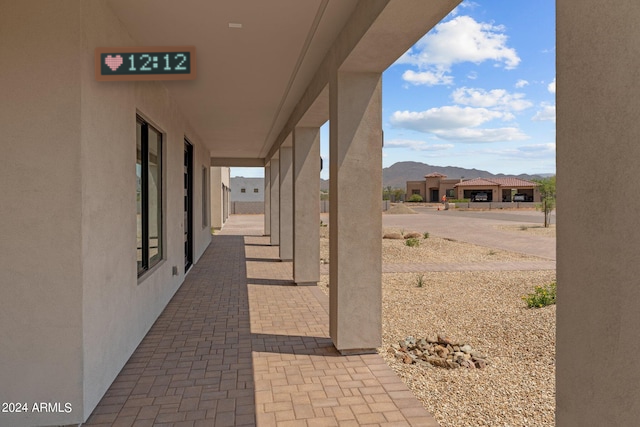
12:12
